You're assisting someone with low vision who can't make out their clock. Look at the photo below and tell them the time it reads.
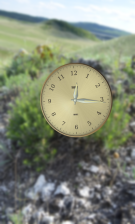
12:16
